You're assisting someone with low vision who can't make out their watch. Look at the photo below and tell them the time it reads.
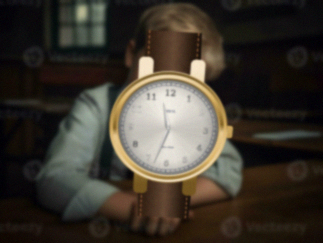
11:33
